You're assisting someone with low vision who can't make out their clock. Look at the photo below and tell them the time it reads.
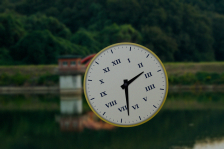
2:33
